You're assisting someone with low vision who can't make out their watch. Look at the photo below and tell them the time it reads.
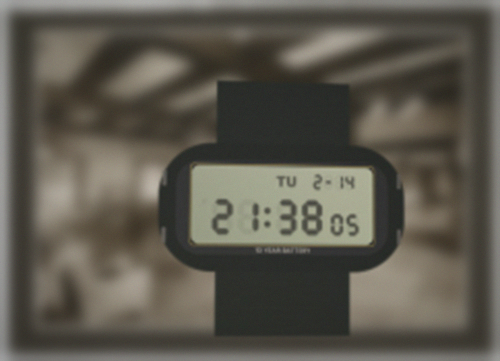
21:38:05
